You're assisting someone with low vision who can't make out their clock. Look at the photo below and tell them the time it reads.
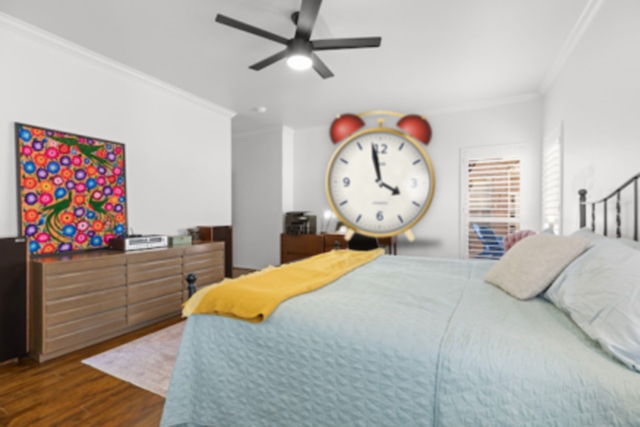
3:58
